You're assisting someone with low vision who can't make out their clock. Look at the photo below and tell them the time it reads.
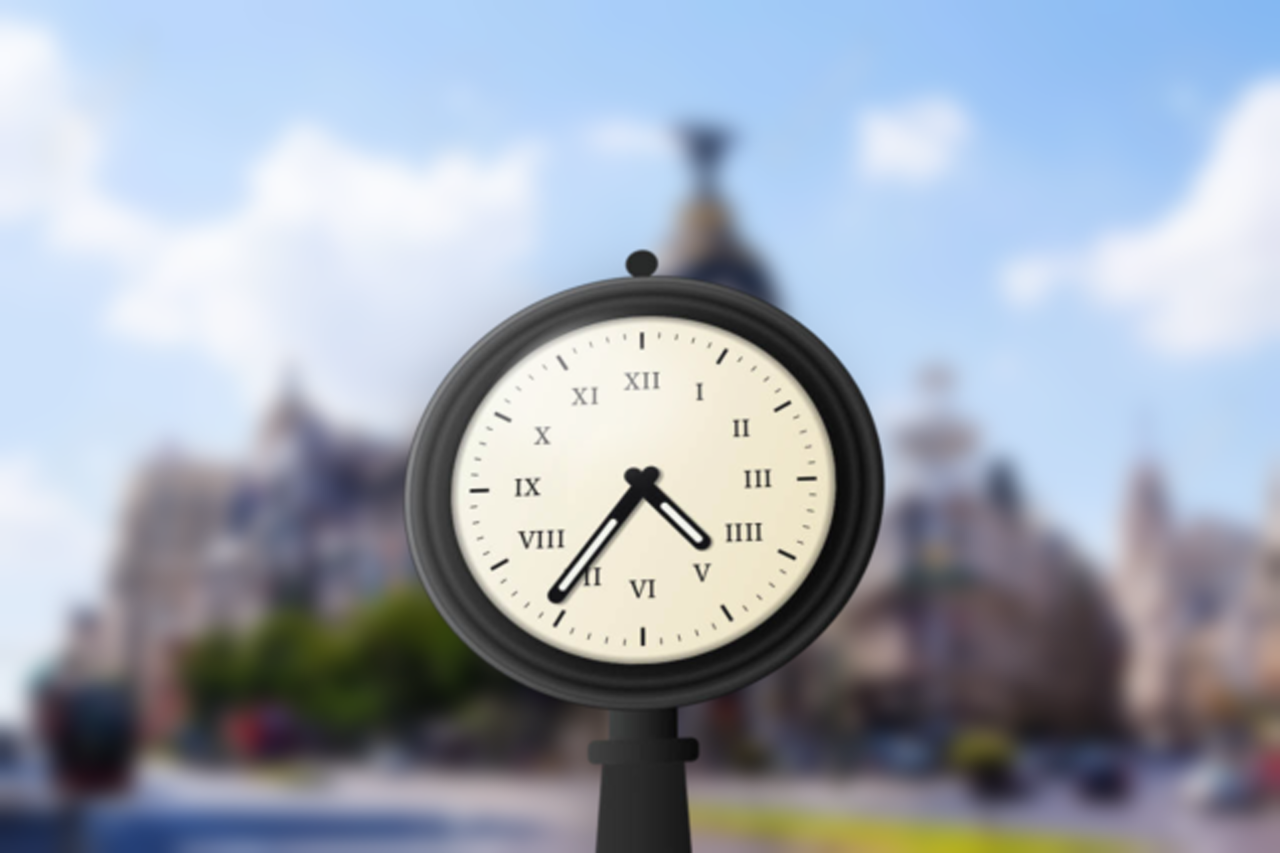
4:36
